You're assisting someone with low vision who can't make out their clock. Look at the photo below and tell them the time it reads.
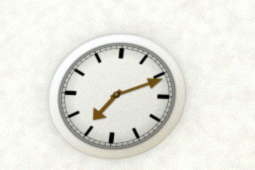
7:11
